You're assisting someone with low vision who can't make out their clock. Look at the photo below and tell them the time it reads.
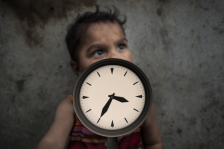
3:35
